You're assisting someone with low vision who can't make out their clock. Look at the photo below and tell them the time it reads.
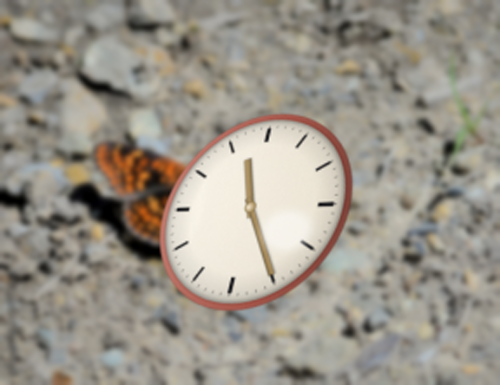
11:25
